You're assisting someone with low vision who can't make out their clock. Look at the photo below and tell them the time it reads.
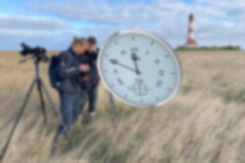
11:49
